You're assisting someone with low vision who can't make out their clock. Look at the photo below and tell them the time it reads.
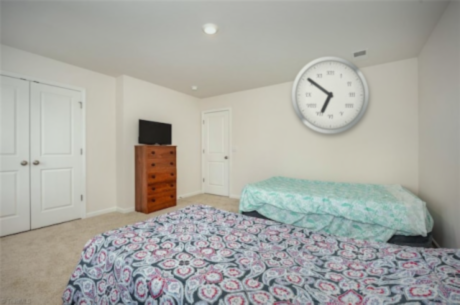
6:51
